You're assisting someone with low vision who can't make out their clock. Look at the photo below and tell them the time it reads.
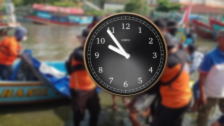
9:54
